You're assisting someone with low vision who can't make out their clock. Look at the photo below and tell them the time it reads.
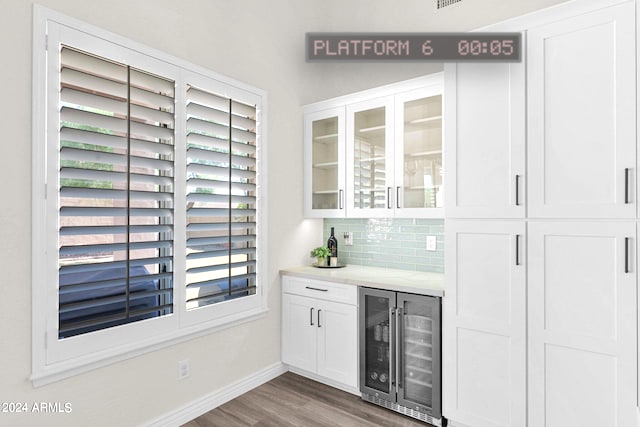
0:05
